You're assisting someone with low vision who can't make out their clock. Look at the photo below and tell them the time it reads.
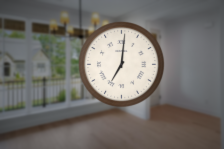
7:01
